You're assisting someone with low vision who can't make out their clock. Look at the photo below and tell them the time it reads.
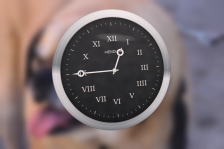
12:45
